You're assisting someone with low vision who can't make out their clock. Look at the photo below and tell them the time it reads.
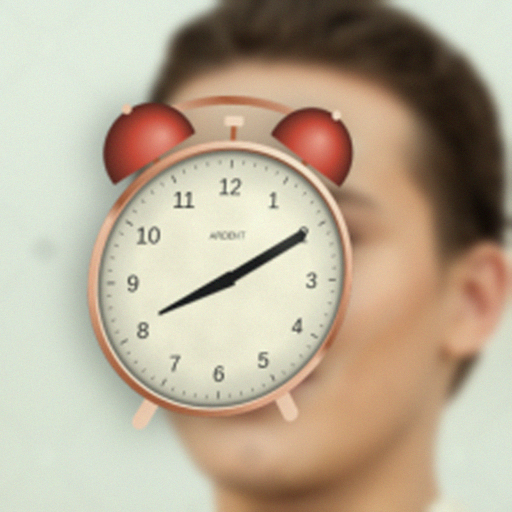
8:10
